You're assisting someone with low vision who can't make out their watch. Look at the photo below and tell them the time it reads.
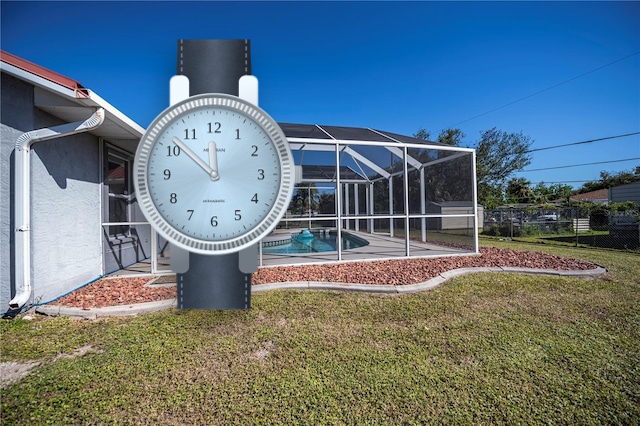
11:52
